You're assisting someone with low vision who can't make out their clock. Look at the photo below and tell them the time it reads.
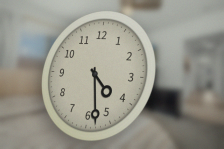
4:28
